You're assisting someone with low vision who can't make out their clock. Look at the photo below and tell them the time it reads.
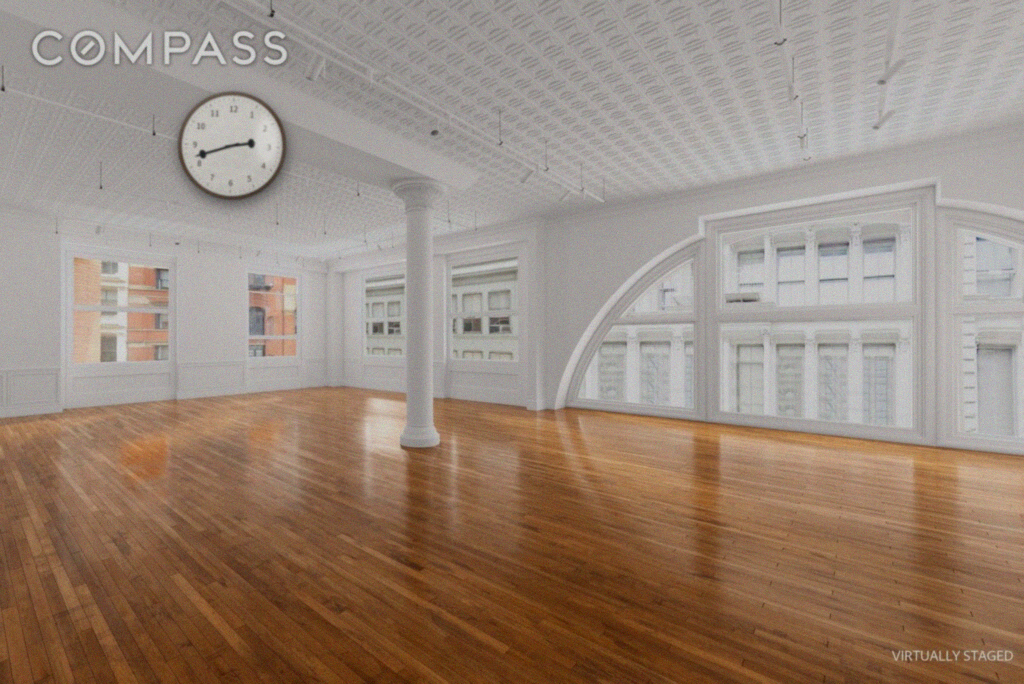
2:42
